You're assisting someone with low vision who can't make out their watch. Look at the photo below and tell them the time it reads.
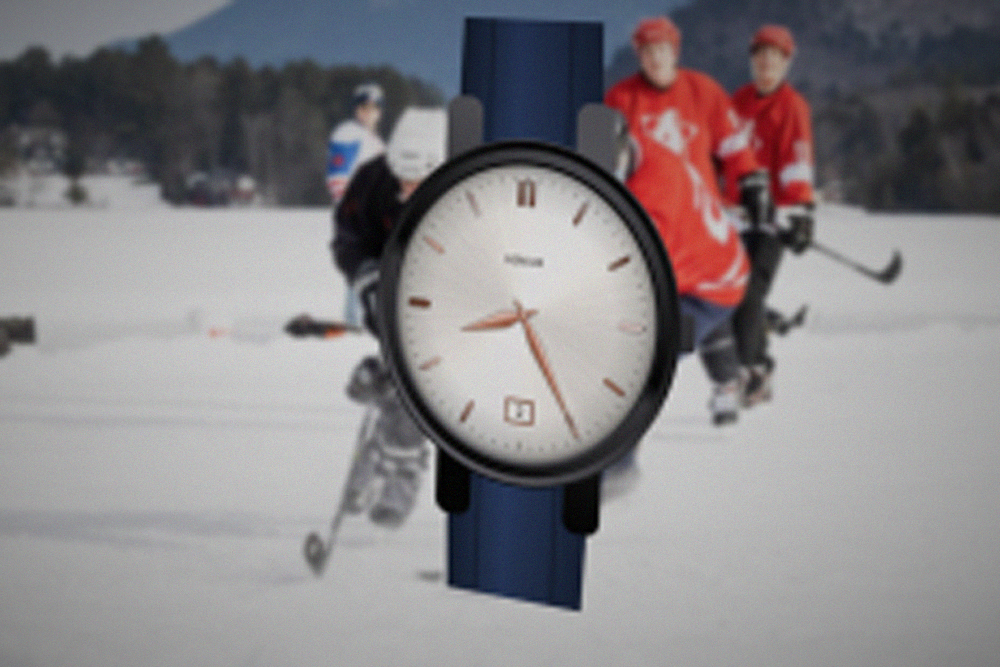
8:25
